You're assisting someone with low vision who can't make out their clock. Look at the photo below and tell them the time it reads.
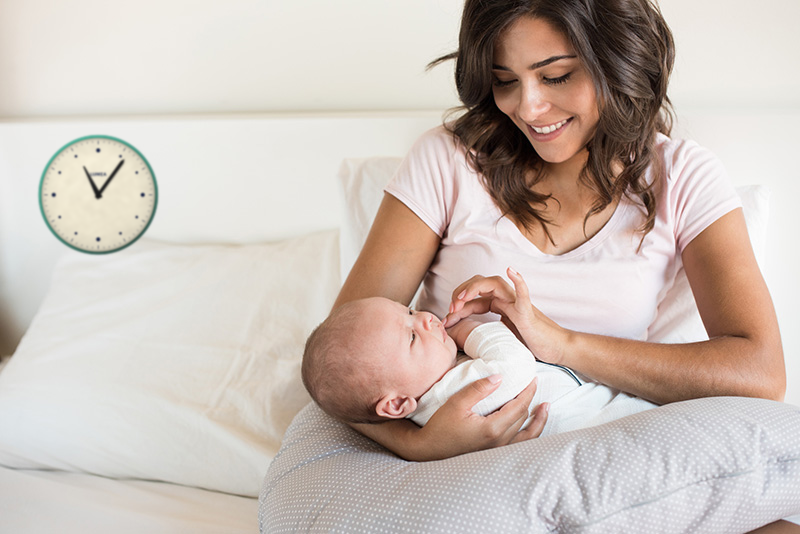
11:06
